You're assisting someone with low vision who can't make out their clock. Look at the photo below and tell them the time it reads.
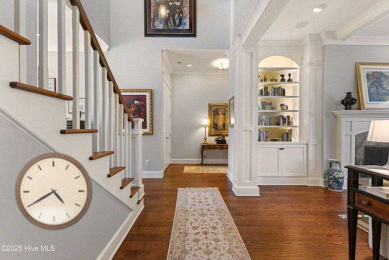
4:40
